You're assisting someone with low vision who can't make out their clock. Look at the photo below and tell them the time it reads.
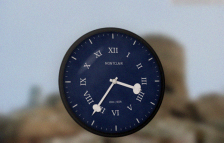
3:36
